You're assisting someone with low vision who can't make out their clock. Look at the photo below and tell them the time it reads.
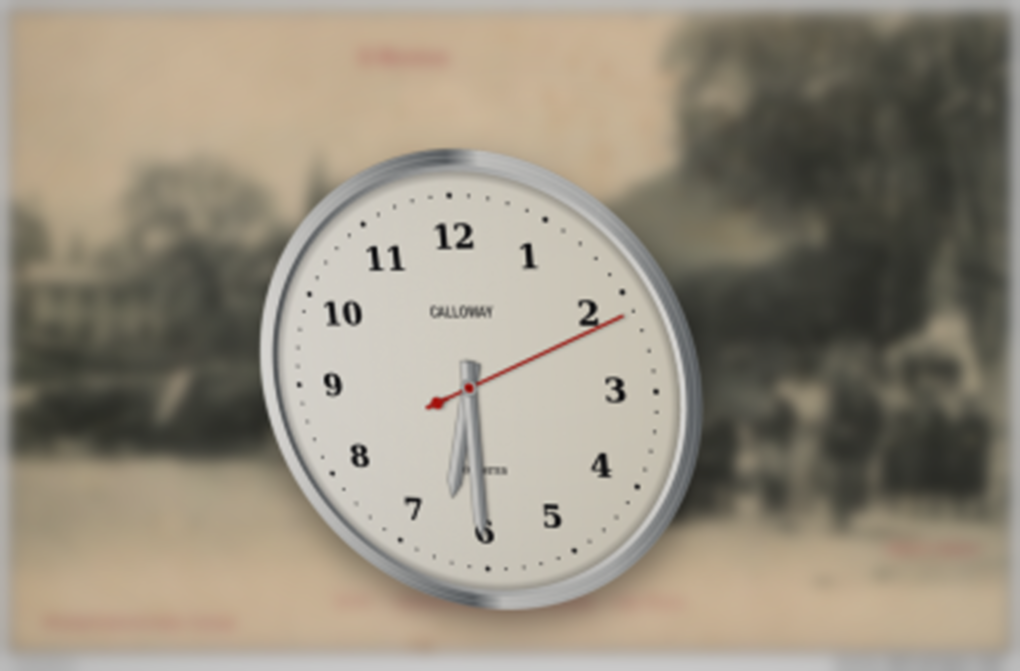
6:30:11
